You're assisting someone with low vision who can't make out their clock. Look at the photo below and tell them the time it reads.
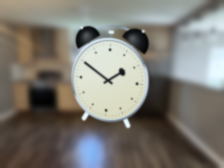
1:50
